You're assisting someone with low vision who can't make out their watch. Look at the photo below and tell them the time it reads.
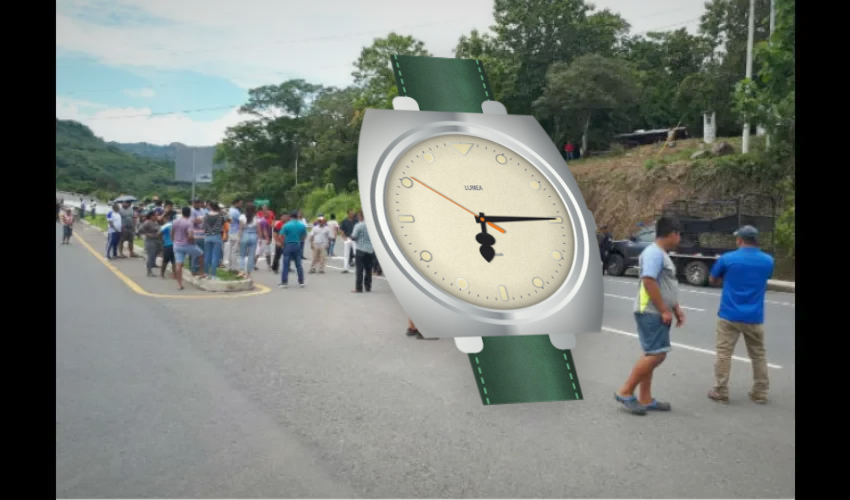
6:14:51
